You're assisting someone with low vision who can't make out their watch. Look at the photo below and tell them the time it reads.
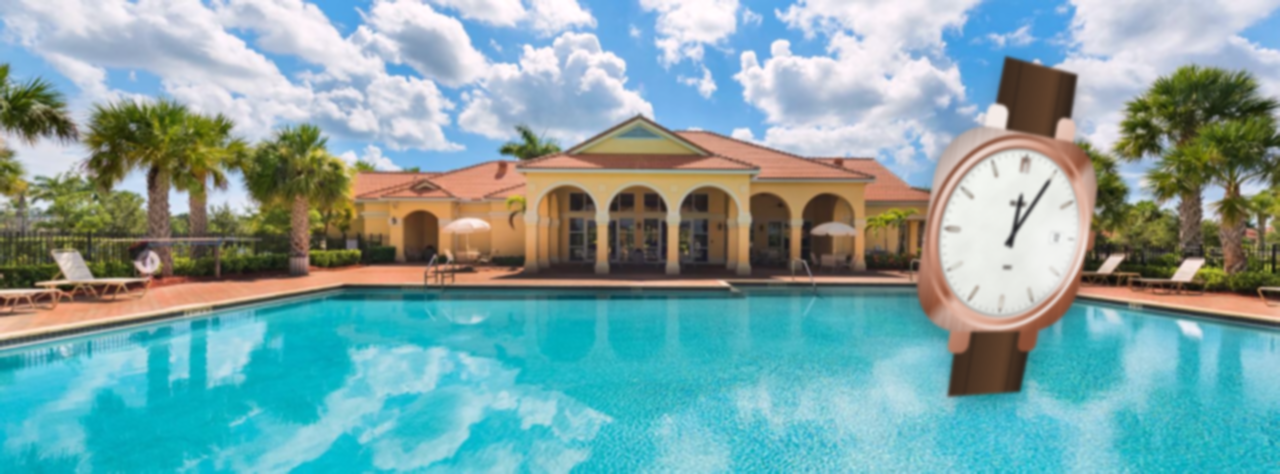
12:05
